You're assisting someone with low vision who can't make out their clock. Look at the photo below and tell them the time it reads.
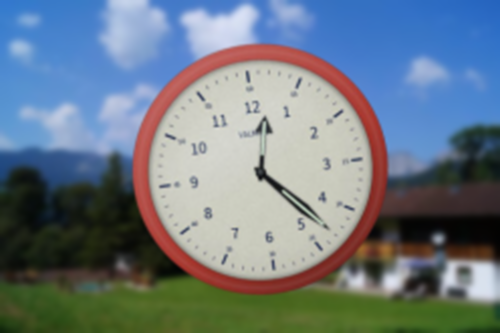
12:23
